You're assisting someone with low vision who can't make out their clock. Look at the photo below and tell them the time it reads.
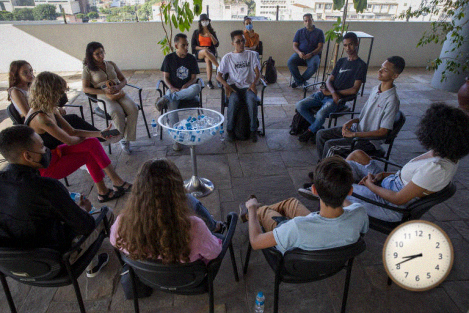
8:41
